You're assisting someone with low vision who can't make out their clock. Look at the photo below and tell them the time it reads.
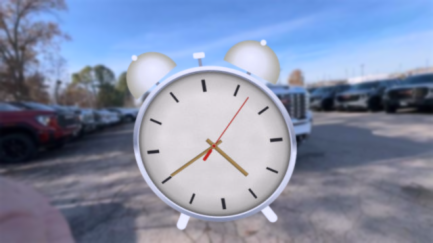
4:40:07
